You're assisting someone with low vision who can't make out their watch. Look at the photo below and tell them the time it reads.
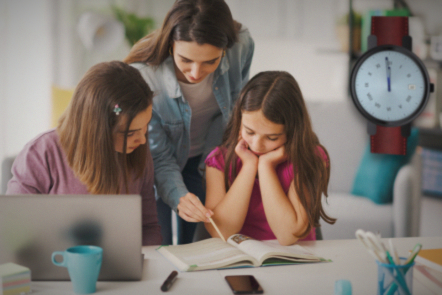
11:59
